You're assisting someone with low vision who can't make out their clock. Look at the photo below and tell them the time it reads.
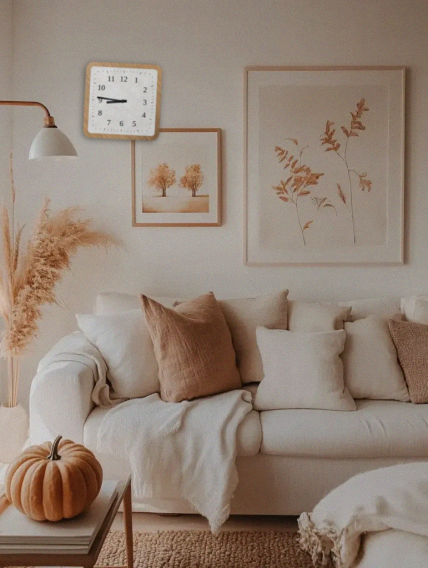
8:46
